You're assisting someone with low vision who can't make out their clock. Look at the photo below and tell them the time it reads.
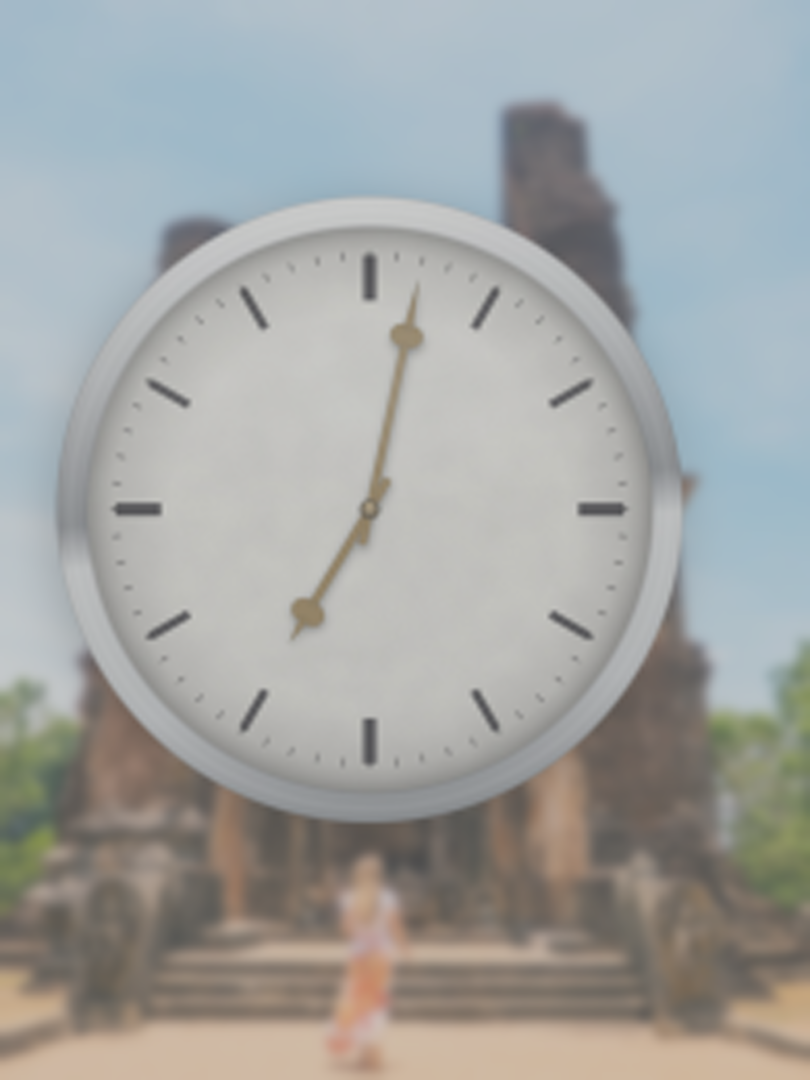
7:02
